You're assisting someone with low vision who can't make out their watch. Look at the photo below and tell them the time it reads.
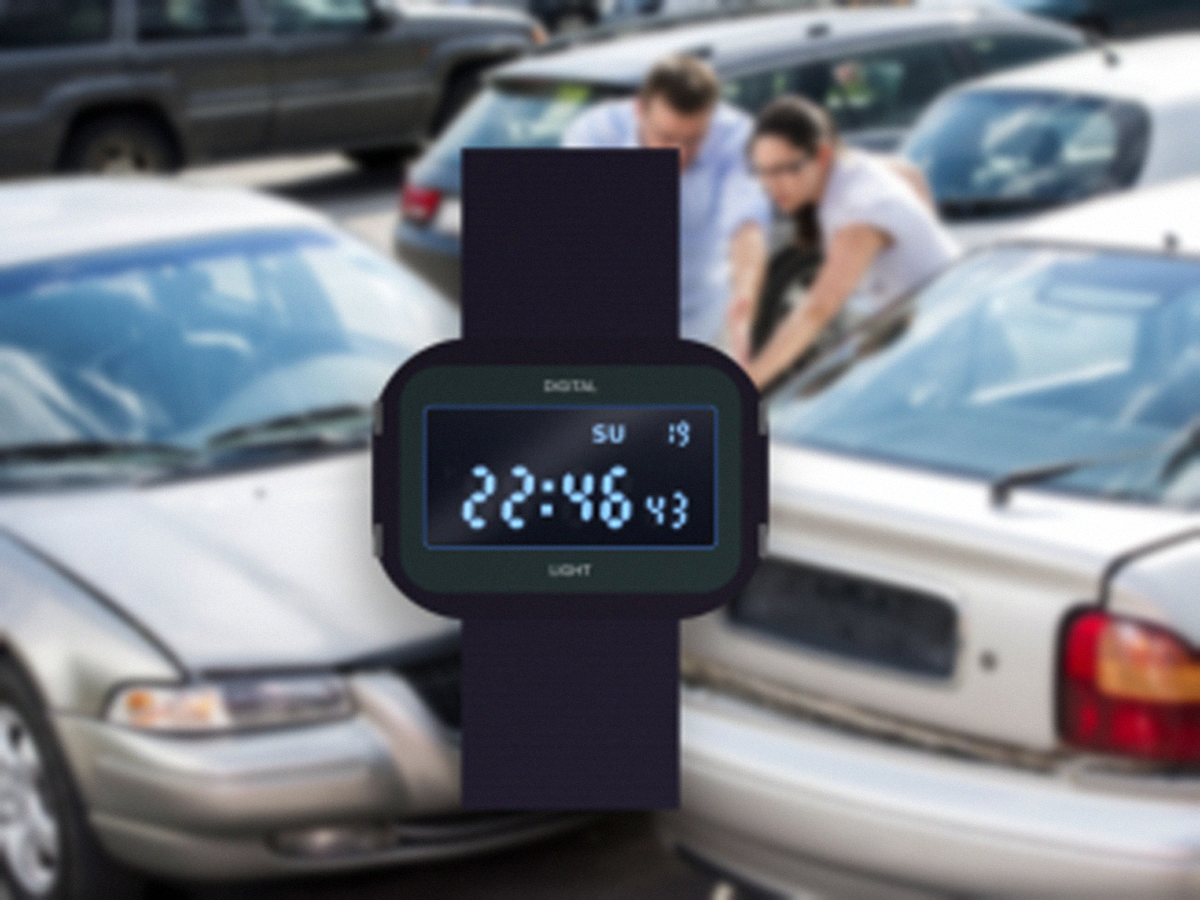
22:46:43
